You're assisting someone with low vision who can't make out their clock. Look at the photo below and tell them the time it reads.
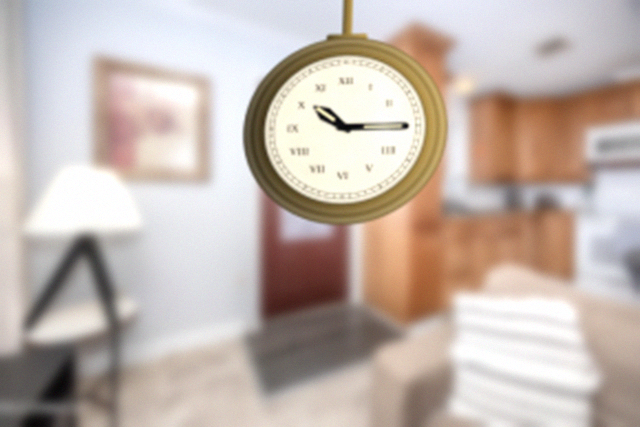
10:15
